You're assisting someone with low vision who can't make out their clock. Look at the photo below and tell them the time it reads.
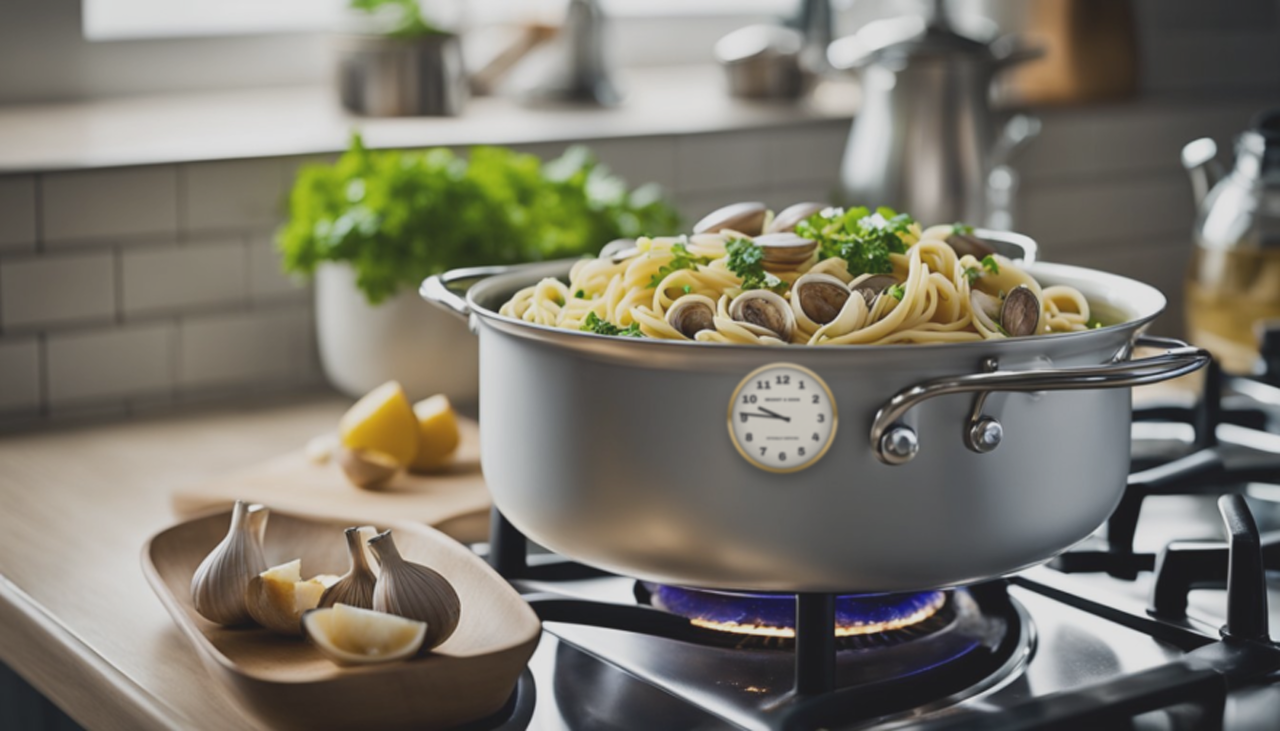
9:46
